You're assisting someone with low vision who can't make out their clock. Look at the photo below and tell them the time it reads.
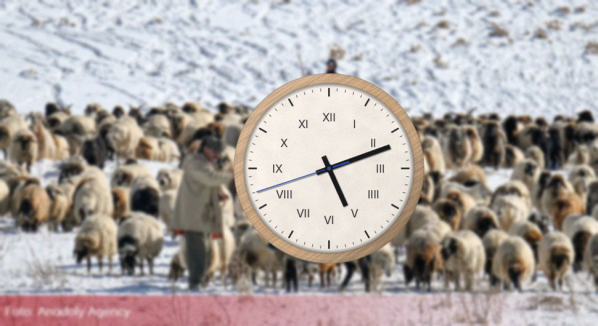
5:11:42
